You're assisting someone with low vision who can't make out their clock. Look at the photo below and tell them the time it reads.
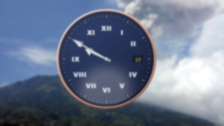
9:50
